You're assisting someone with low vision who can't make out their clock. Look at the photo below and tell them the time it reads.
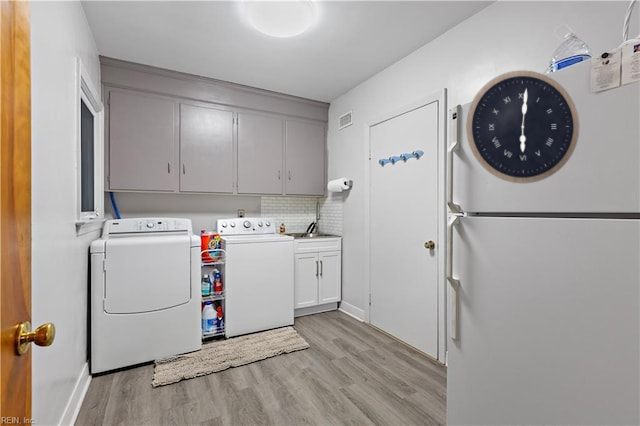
6:01
